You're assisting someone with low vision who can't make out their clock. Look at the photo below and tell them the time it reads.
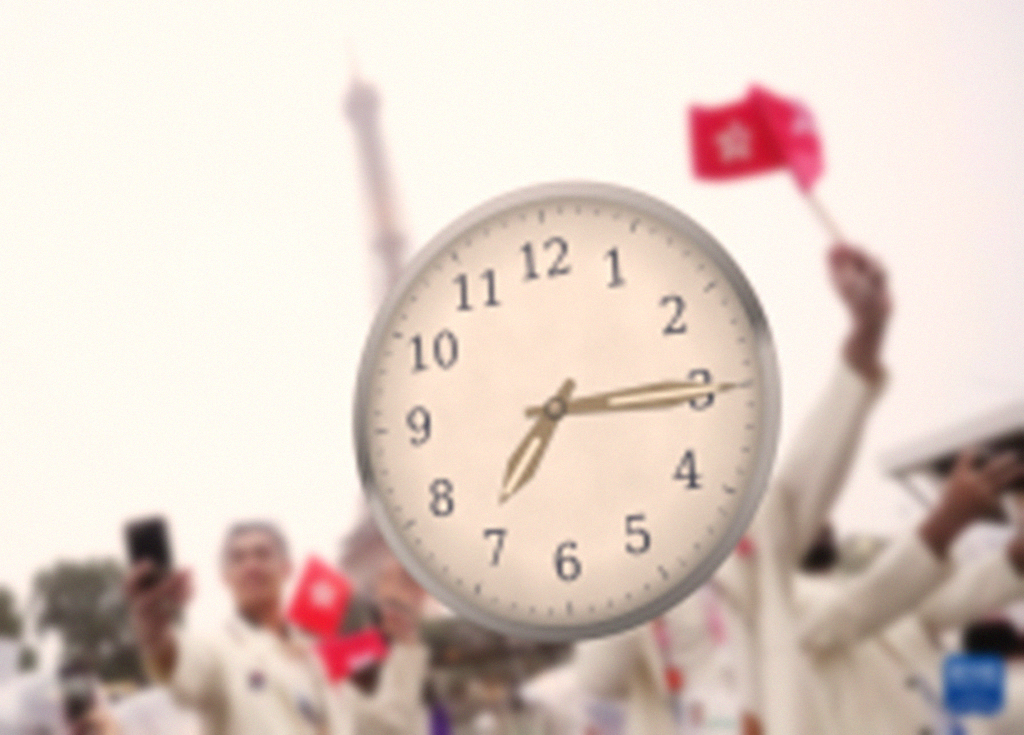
7:15
